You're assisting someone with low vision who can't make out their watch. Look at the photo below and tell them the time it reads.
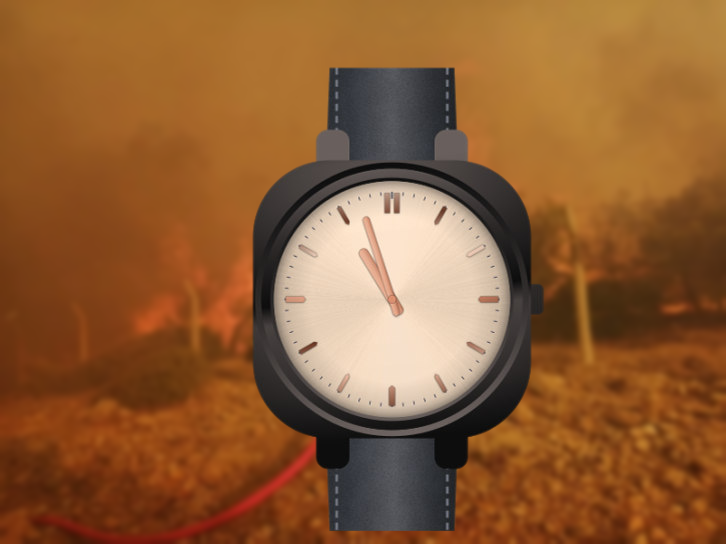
10:57
